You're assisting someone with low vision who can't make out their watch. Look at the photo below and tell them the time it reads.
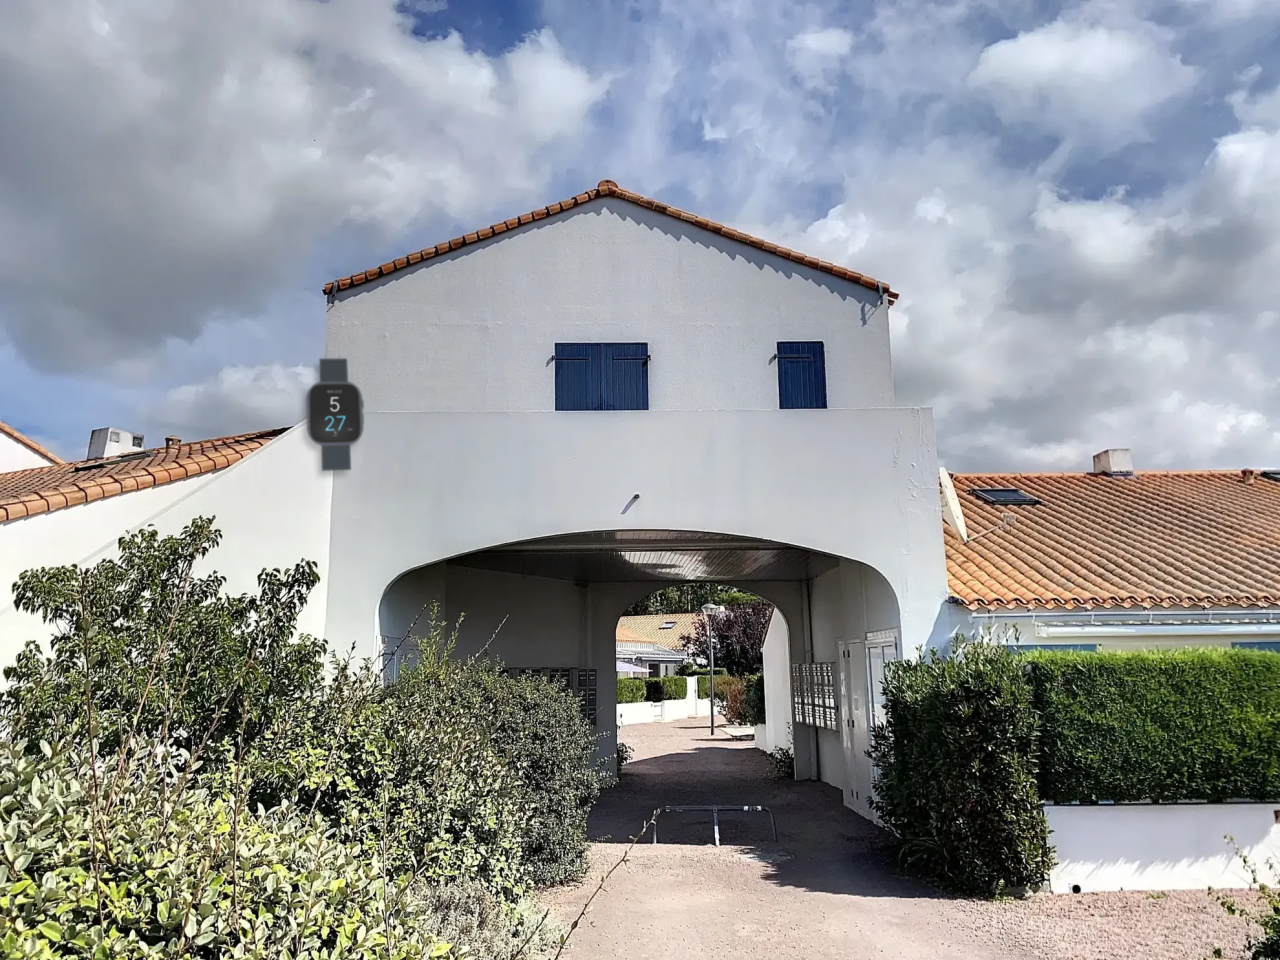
5:27
